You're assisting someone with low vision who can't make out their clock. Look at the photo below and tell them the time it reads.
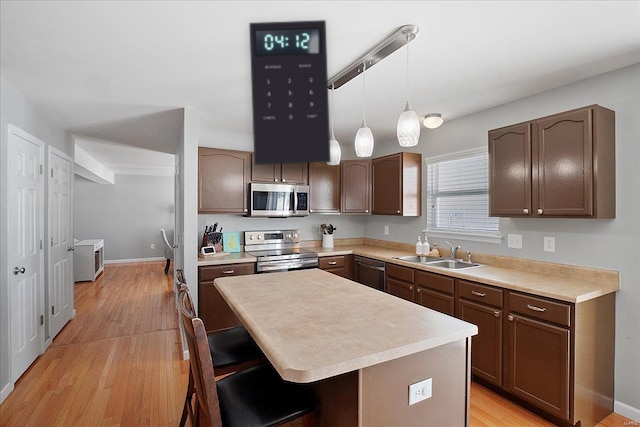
4:12
